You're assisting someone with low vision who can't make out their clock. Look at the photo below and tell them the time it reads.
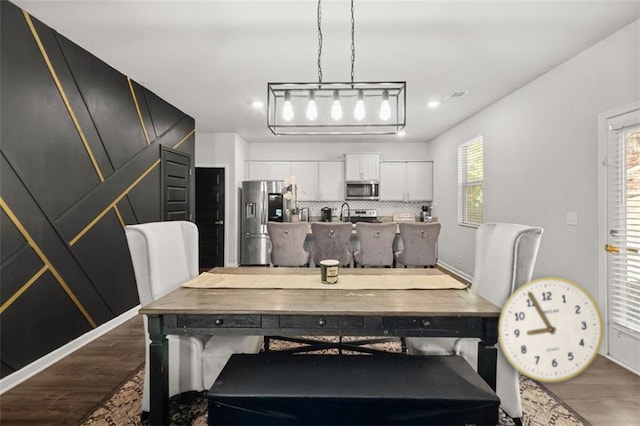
8:56
